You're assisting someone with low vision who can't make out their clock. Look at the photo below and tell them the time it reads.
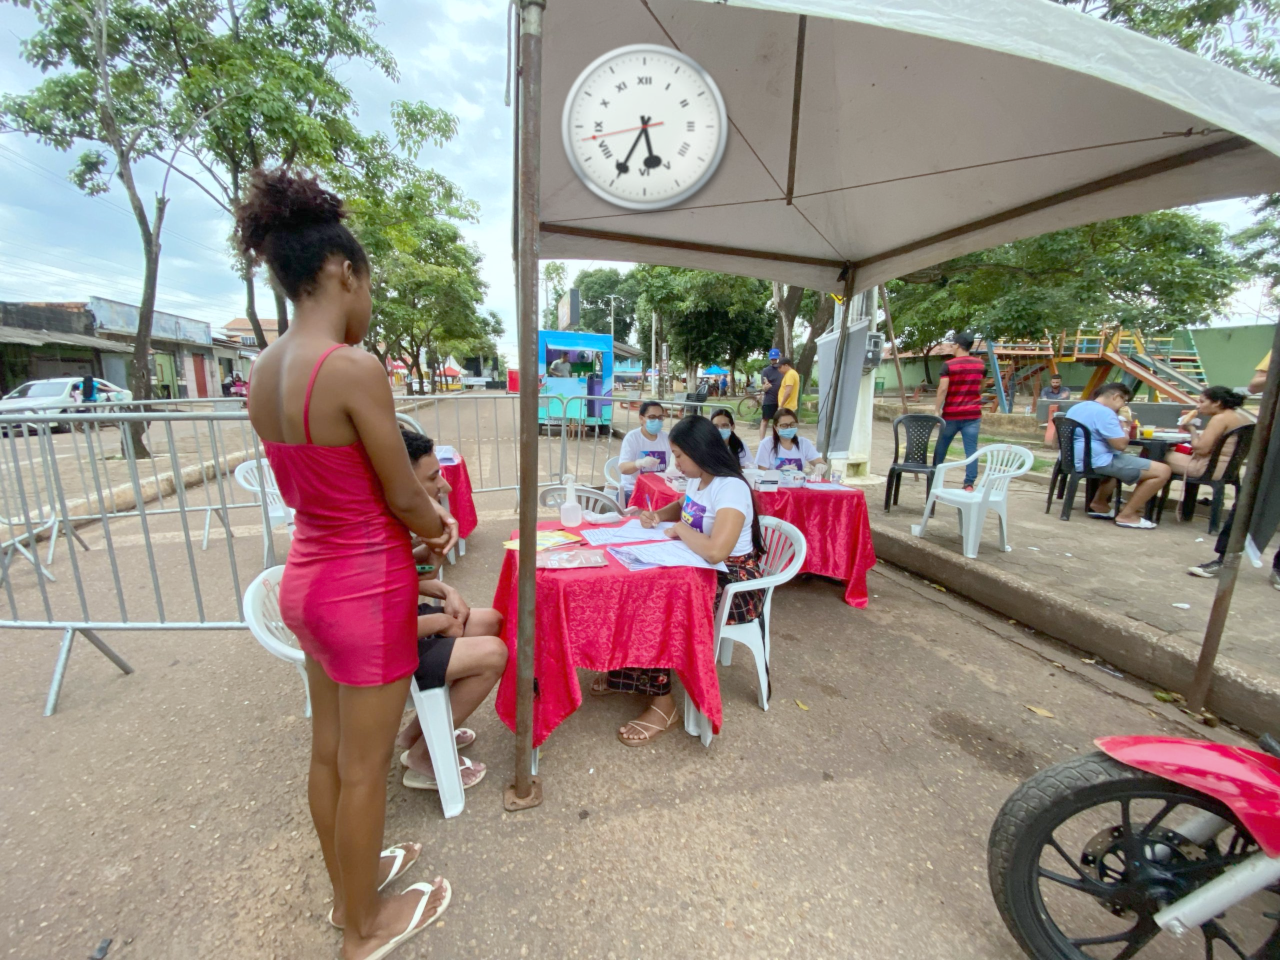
5:34:43
